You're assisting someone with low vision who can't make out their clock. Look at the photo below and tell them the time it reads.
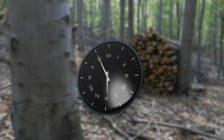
5:55
